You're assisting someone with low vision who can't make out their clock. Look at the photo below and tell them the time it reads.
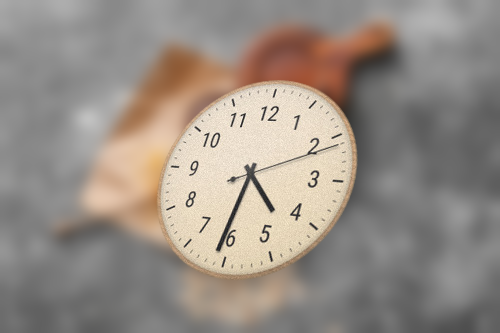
4:31:11
